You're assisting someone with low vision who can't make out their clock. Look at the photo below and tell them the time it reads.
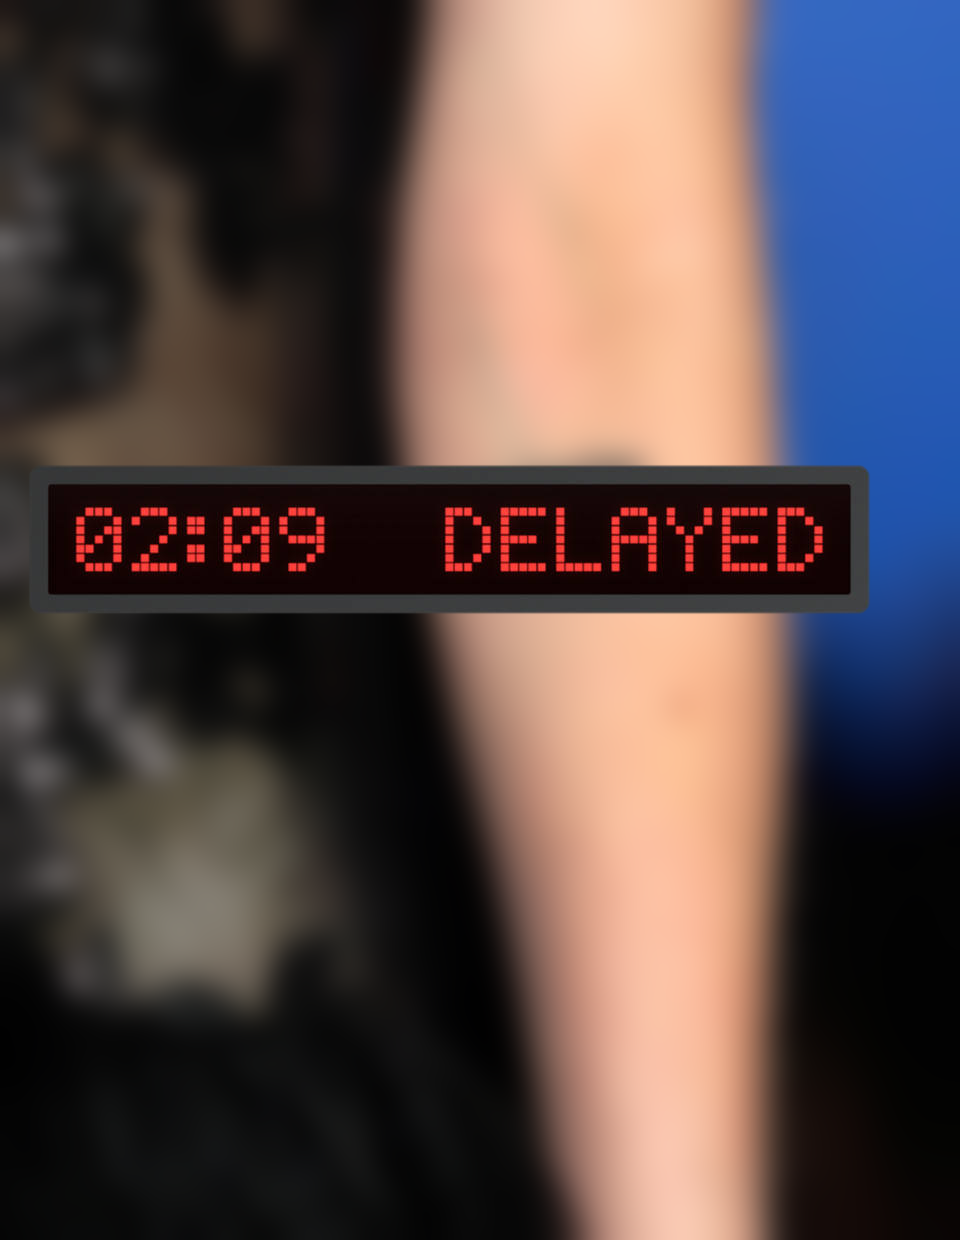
2:09
